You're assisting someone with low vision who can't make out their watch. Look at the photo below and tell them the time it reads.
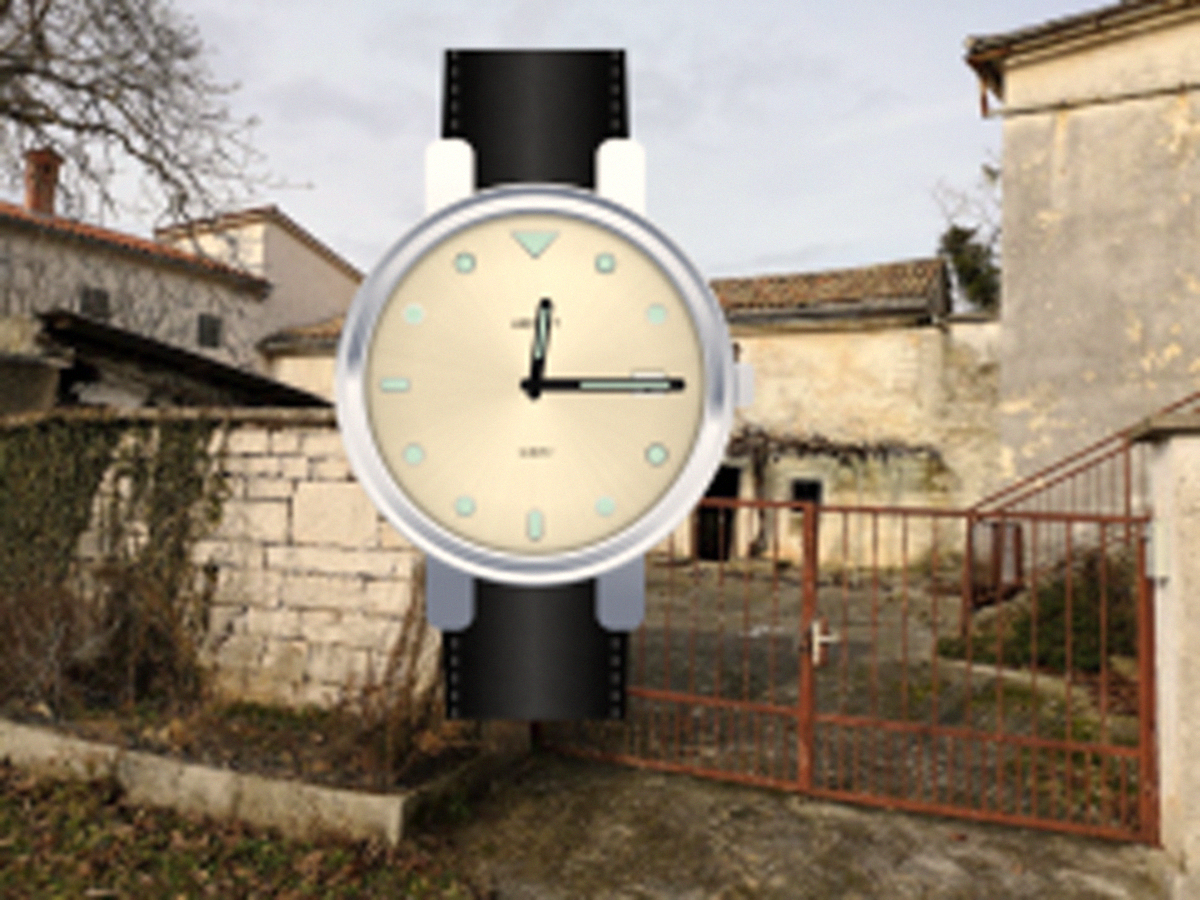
12:15
